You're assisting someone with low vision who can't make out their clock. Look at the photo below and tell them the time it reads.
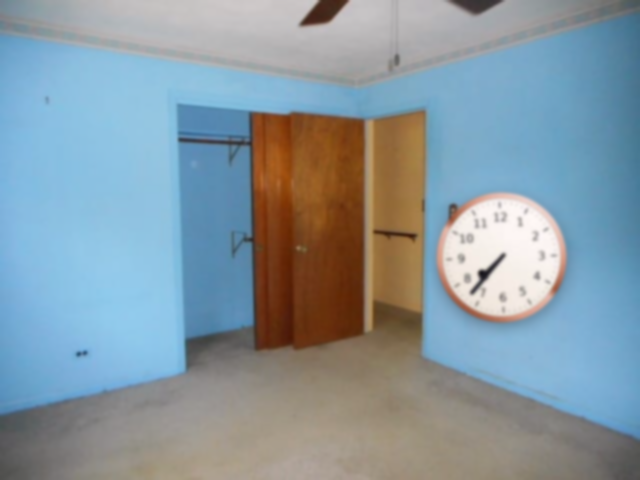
7:37
